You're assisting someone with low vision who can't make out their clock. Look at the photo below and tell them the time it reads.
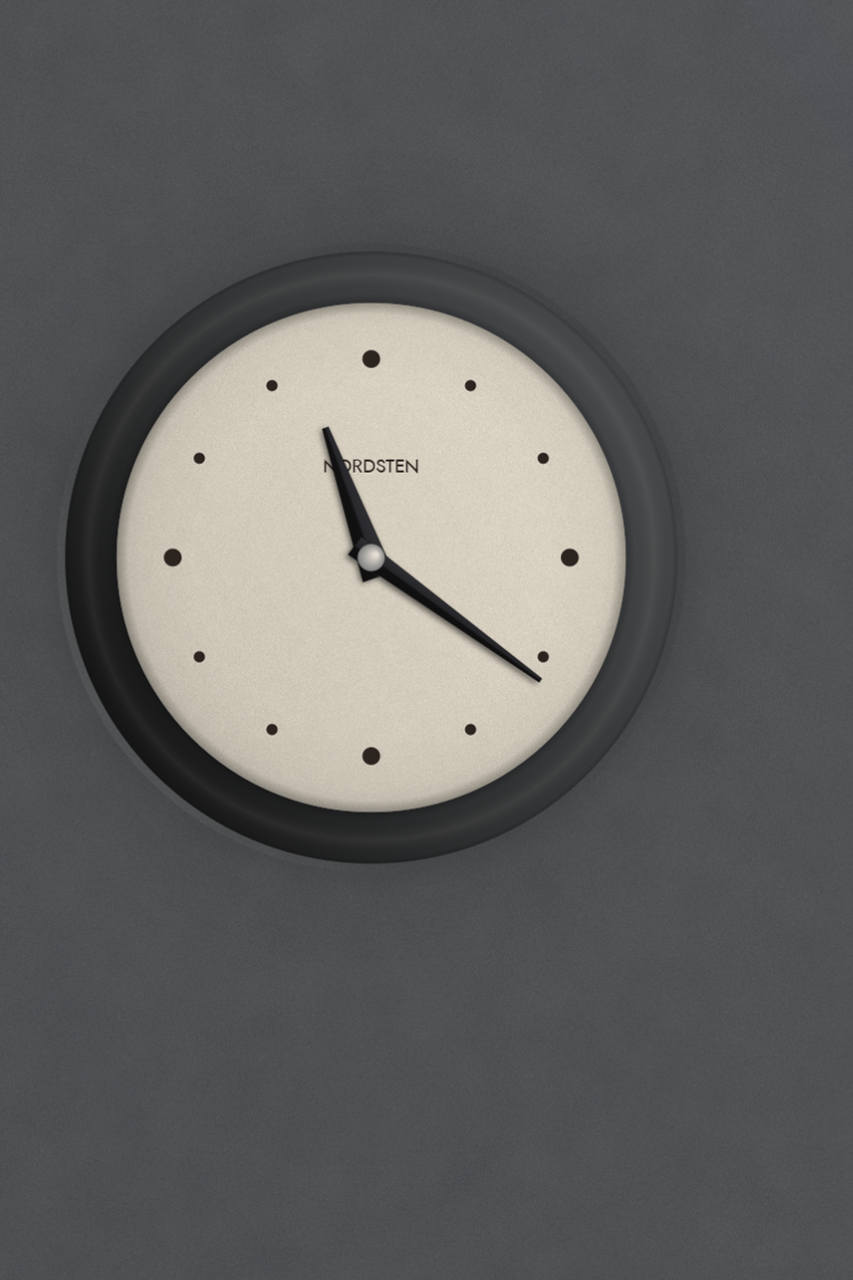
11:21
